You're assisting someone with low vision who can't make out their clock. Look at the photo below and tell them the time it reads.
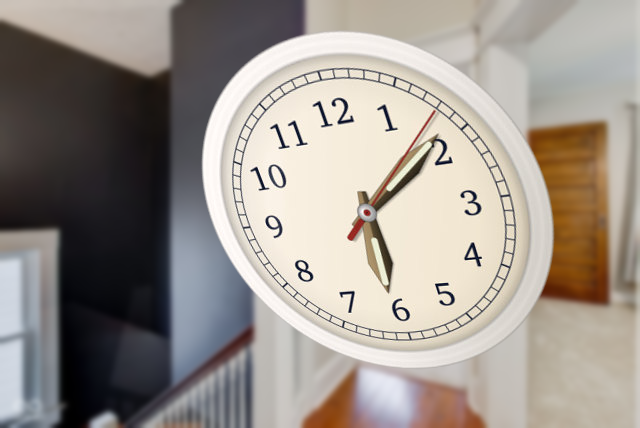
6:09:08
